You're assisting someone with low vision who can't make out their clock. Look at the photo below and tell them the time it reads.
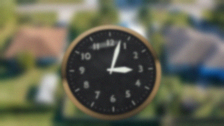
3:03
